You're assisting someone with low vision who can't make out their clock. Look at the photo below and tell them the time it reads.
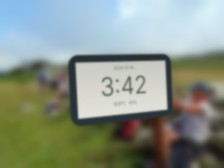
3:42
